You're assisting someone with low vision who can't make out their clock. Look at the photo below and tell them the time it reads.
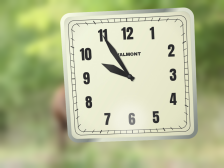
9:55
